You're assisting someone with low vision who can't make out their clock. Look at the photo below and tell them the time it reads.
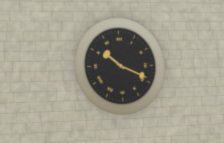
10:19
